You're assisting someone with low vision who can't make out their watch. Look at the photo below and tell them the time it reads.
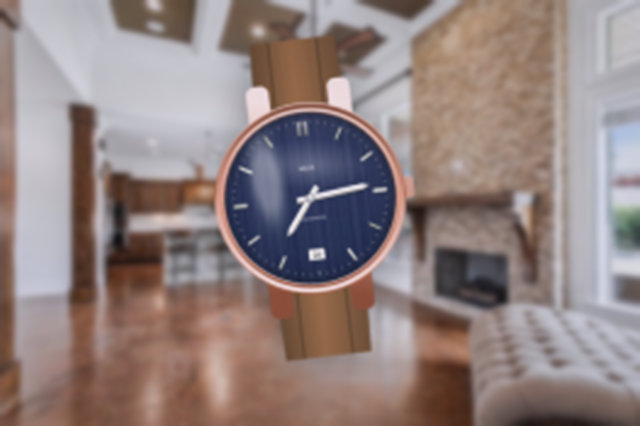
7:14
